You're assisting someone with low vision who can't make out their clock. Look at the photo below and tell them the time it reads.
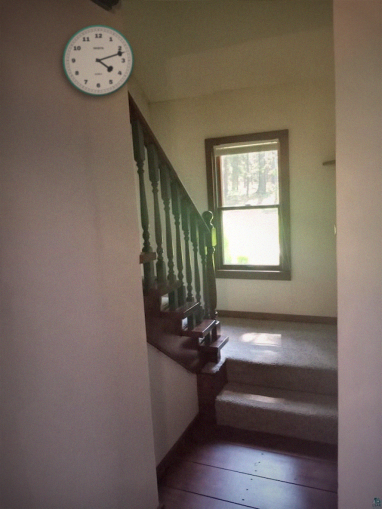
4:12
